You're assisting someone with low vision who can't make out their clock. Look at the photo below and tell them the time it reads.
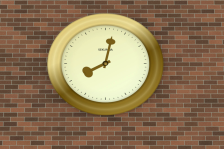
8:02
